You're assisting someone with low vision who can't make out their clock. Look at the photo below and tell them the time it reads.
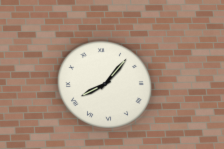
8:07
